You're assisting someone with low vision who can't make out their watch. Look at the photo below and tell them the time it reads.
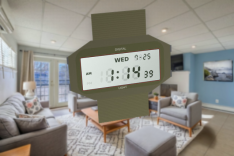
1:14:39
